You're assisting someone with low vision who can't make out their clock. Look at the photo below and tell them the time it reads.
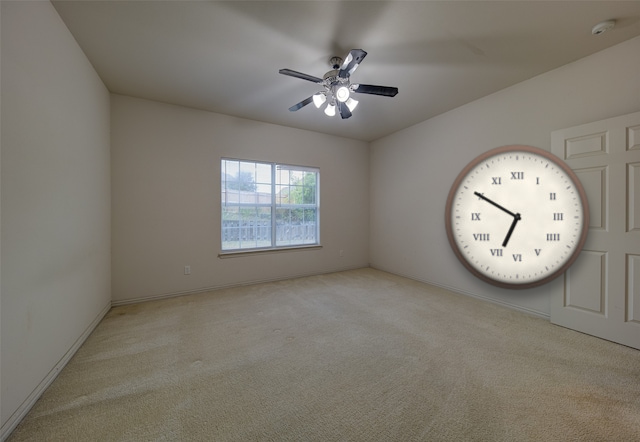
6:50
